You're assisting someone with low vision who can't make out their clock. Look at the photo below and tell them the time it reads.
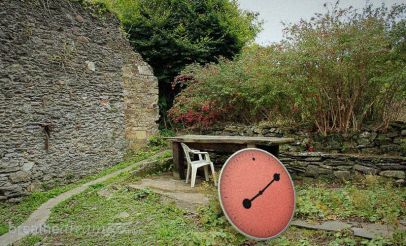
8:10
